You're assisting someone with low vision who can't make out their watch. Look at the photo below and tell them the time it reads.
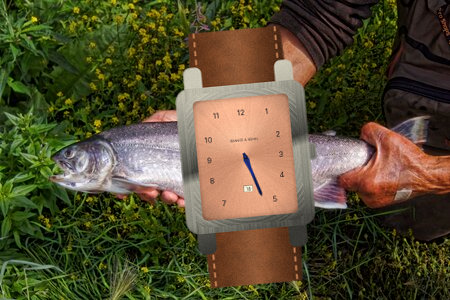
5:27
